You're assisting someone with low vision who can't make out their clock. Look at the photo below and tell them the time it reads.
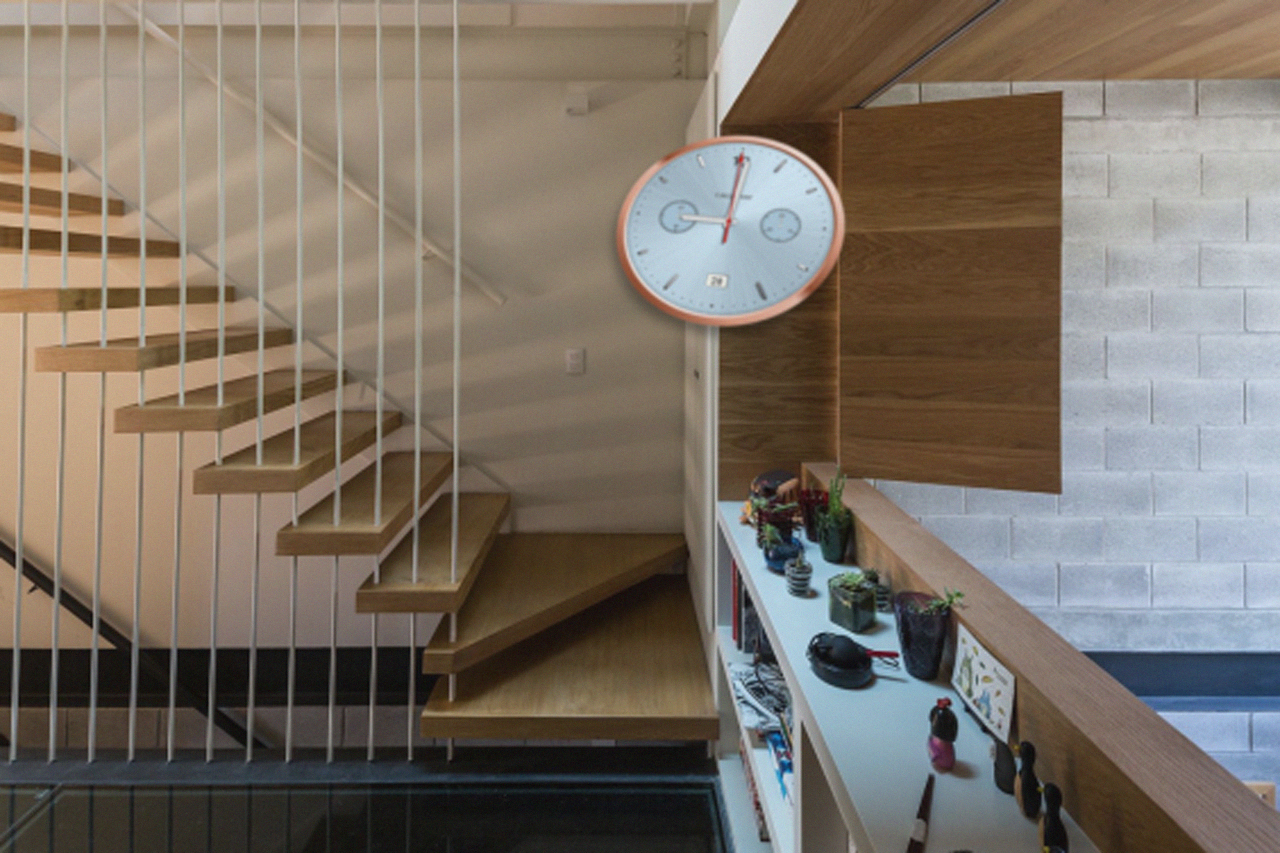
9:01
